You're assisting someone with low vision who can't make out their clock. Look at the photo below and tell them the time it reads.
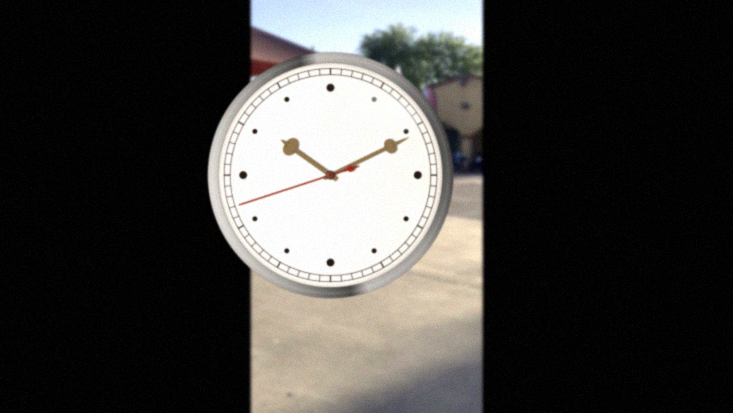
10:10:42
